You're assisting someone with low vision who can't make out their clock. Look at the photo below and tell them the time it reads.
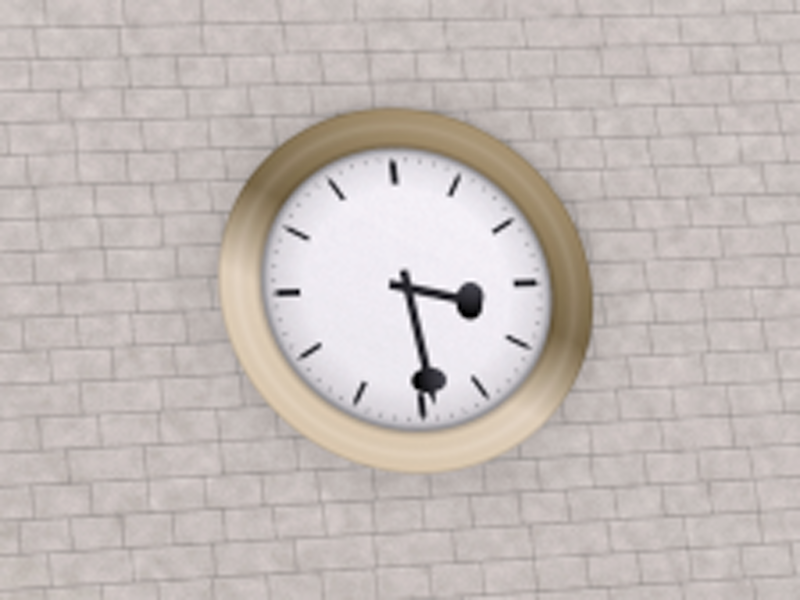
3:29
